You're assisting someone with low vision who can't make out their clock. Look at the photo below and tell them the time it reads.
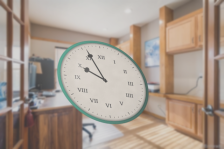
9:56
